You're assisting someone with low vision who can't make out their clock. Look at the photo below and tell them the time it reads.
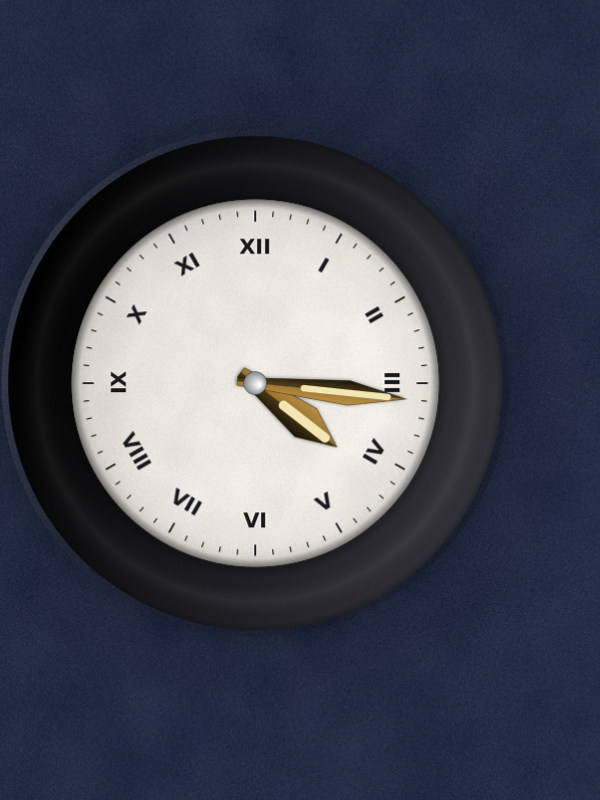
4:16
